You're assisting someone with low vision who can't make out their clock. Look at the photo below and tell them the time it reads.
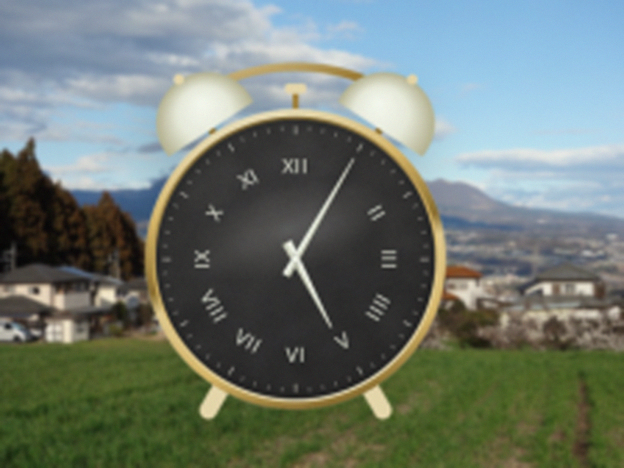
5:05
